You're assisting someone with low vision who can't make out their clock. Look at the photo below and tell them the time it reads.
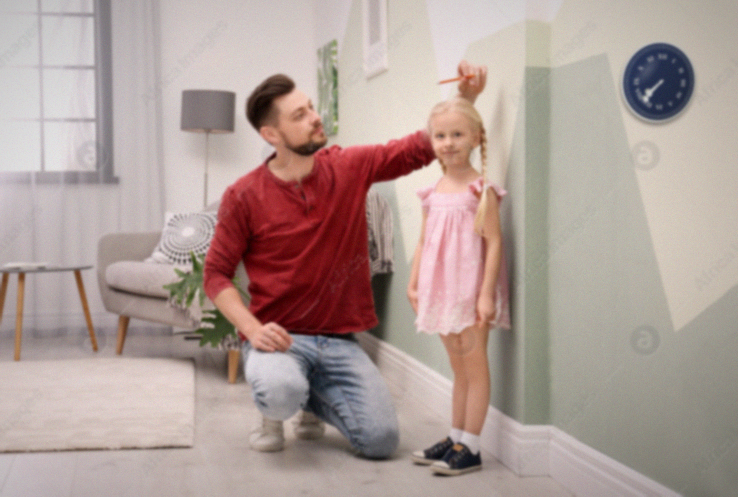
7:37
